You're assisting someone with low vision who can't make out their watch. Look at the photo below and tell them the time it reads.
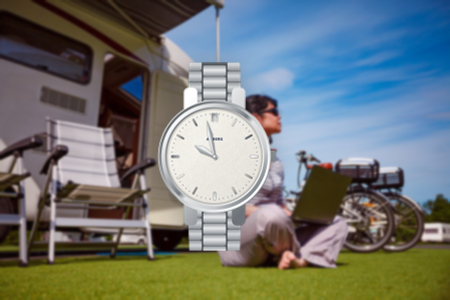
9:58
